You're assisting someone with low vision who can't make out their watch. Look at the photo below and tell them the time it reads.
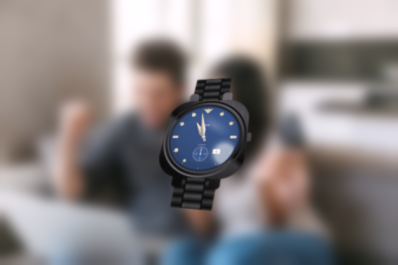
10:58
